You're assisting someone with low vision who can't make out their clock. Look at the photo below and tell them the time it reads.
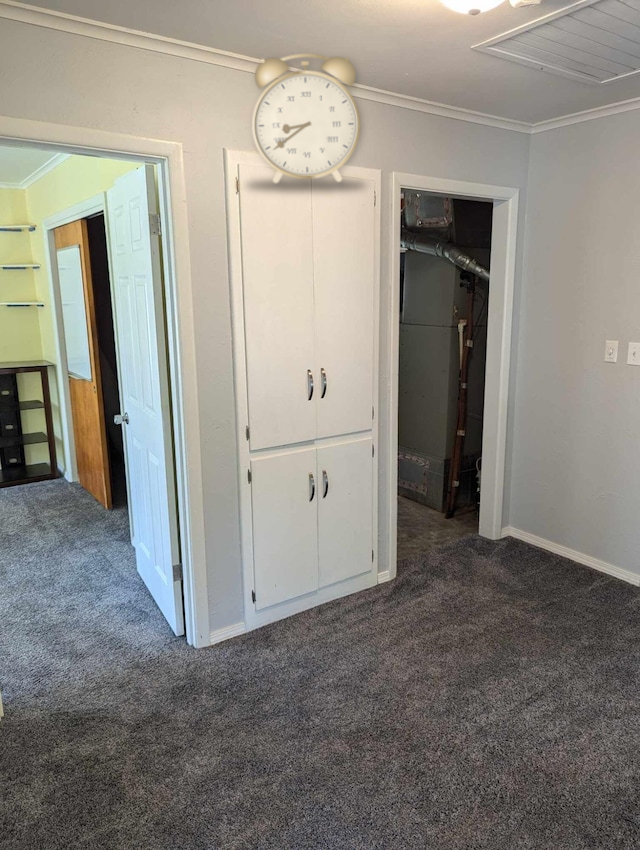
8:39
